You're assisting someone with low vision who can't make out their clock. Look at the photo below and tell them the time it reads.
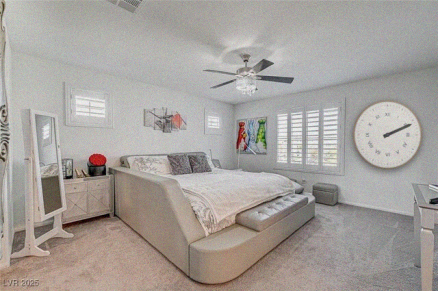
2:11
